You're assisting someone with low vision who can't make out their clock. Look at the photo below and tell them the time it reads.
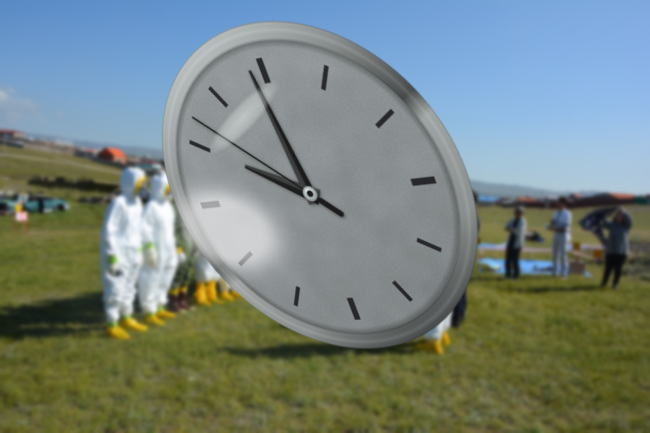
9:58:52
